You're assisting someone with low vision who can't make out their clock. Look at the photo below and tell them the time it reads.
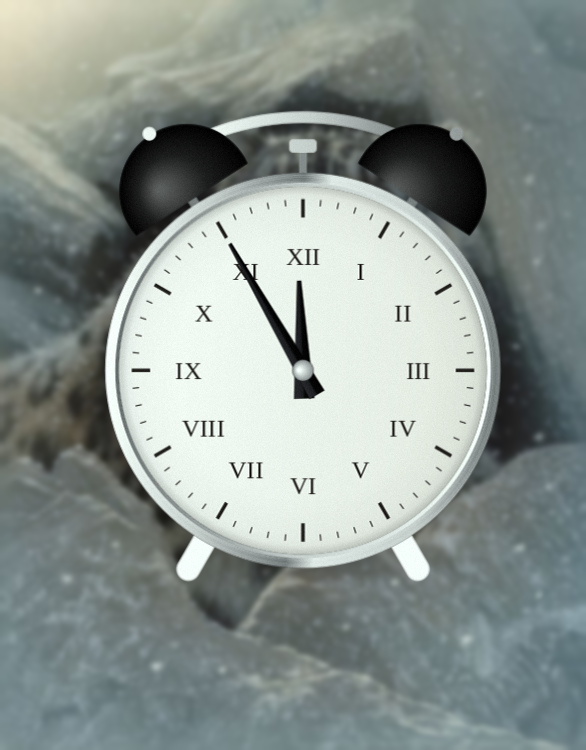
11:55
